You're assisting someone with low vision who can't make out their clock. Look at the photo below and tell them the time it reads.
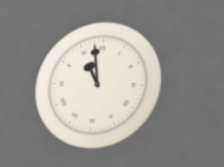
10:58
